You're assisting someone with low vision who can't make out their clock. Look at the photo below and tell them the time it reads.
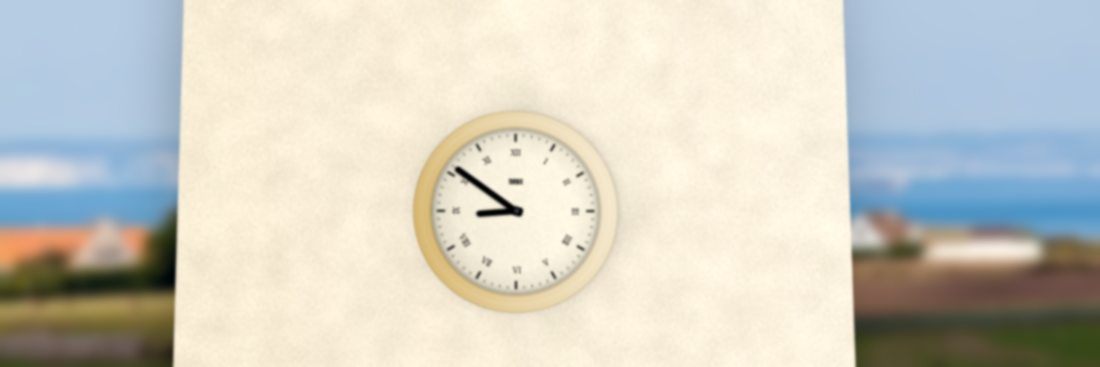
8:51
